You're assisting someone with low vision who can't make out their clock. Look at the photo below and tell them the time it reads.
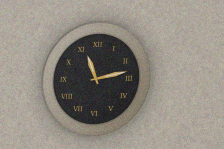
11:13
